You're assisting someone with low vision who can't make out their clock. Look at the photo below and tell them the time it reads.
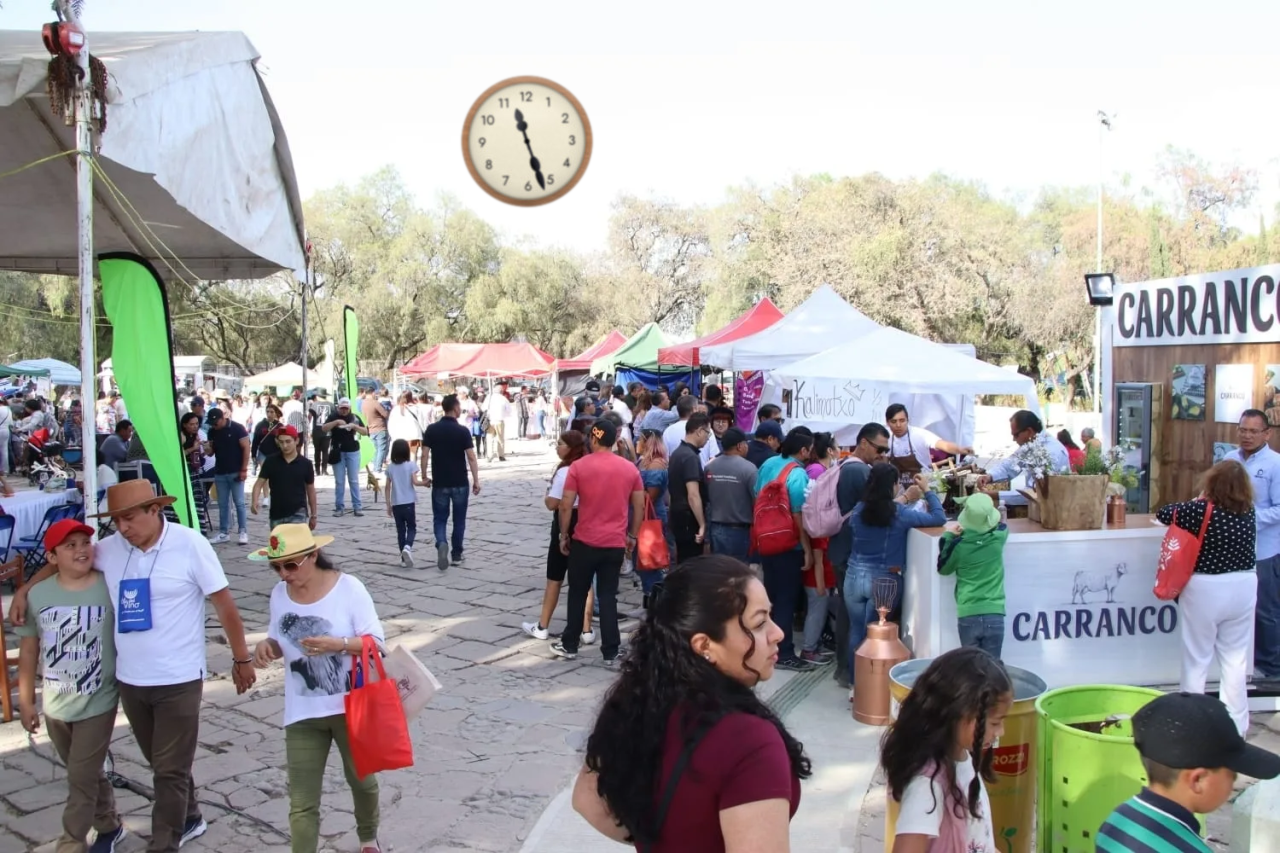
11:27
